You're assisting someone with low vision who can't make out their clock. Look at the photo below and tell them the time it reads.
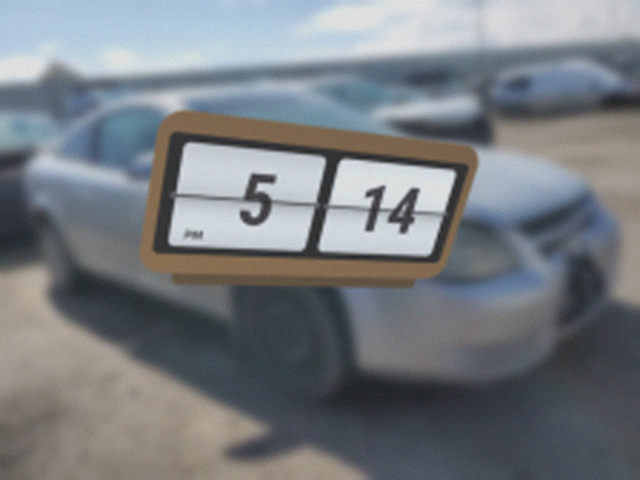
5:14
